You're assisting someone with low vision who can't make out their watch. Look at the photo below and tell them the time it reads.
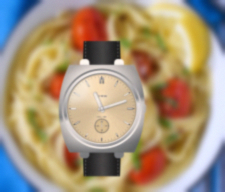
11:12
